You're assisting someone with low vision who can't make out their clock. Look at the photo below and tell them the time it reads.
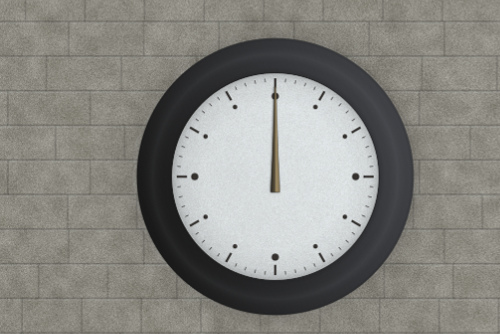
12:00
